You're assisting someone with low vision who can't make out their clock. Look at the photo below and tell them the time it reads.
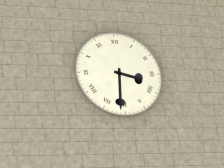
3:31
